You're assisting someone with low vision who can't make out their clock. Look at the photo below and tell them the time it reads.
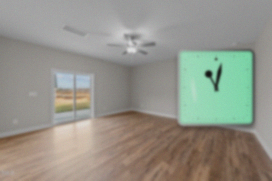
11:02
